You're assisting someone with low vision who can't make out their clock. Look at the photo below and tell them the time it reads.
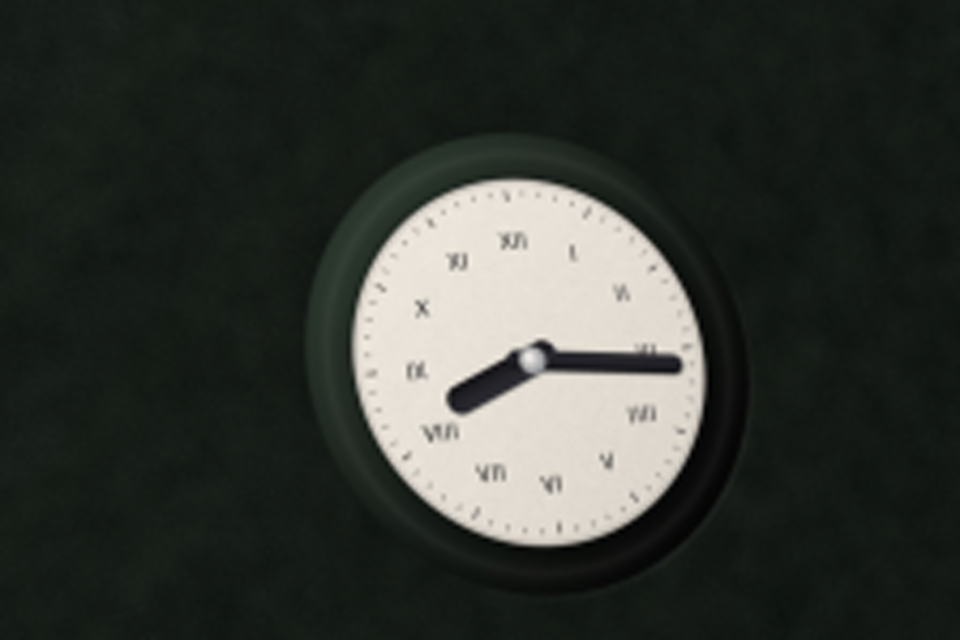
8:16
